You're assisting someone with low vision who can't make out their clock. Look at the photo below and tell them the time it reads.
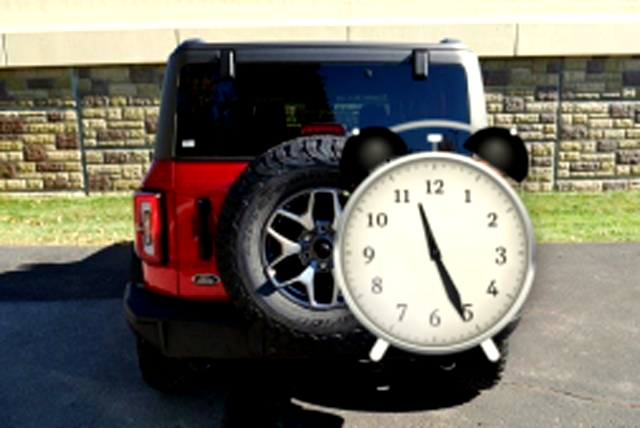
11:26
